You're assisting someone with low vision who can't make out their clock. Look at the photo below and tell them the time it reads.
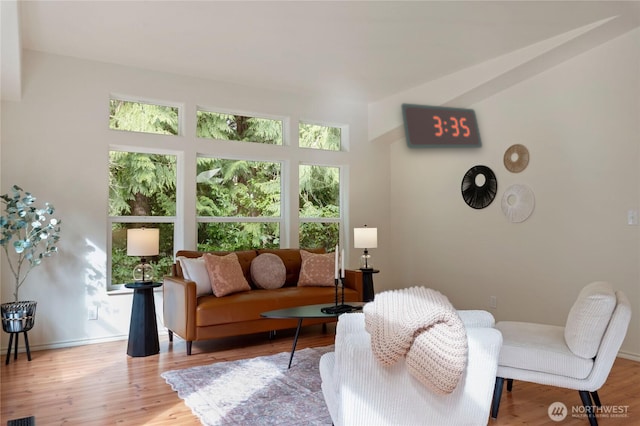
3:35
